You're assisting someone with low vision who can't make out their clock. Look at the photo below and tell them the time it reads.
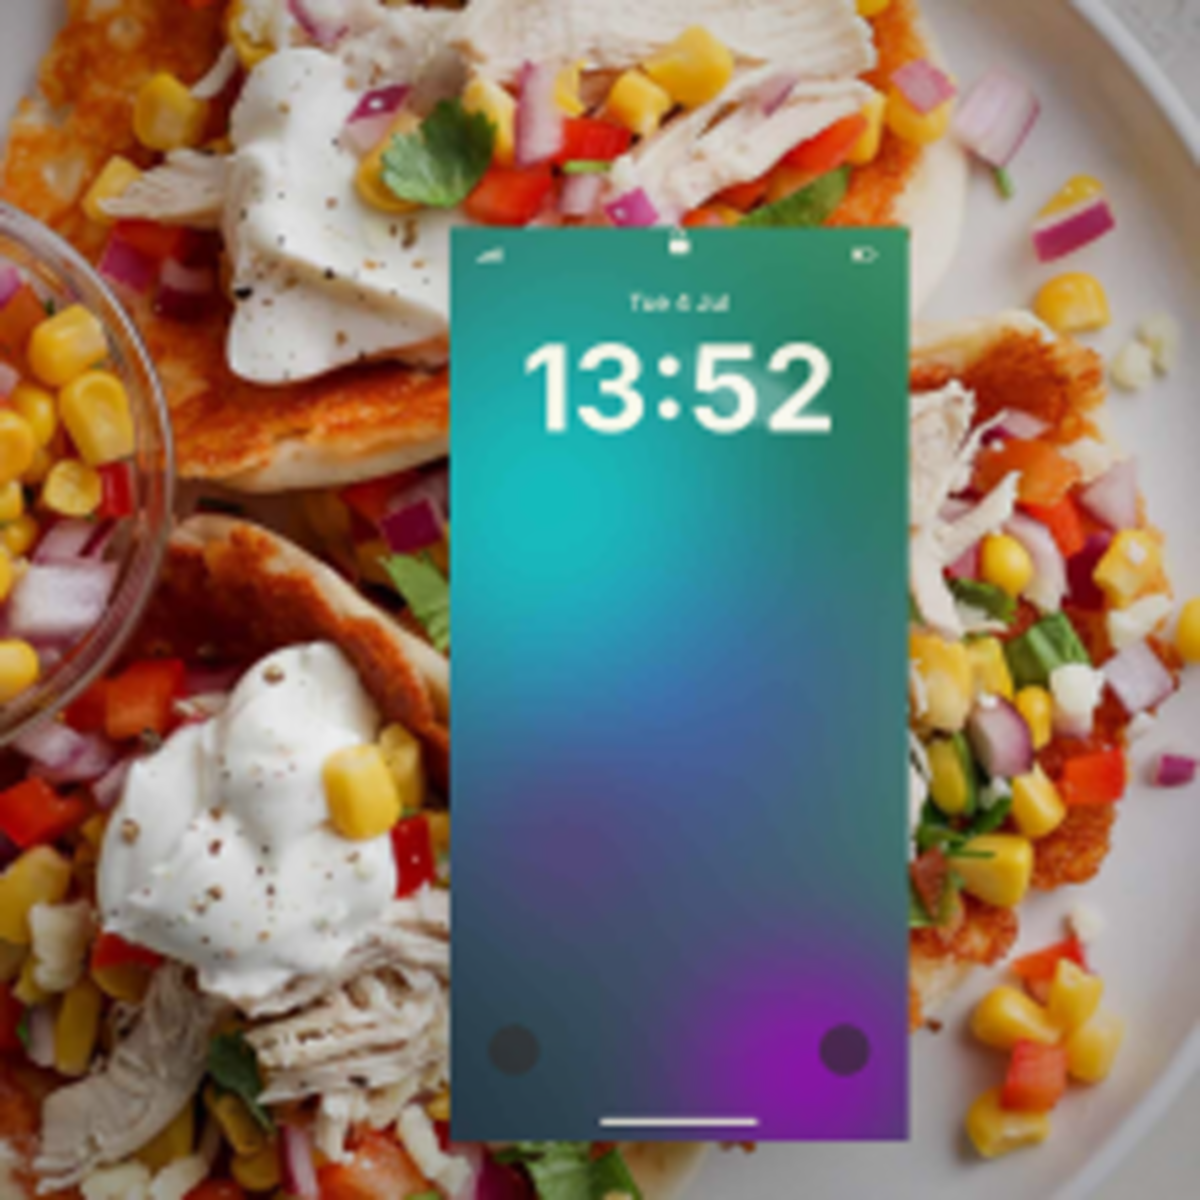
13:52
